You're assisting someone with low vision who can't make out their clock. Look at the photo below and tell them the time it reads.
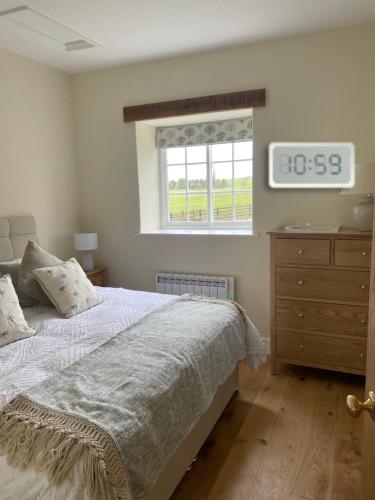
10:59
